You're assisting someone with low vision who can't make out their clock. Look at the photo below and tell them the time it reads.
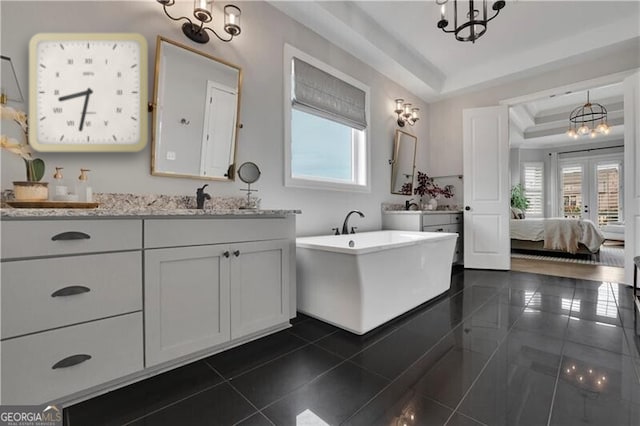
8:32
